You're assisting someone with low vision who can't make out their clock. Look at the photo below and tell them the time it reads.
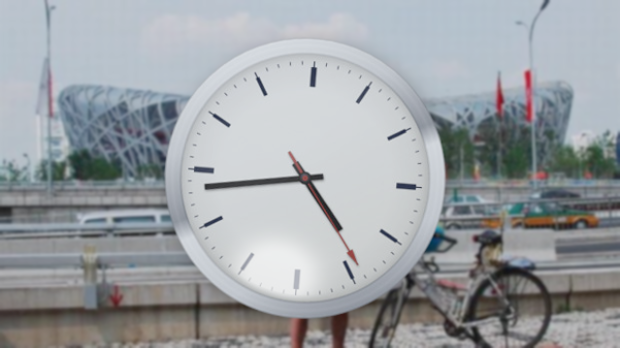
4:43:24
